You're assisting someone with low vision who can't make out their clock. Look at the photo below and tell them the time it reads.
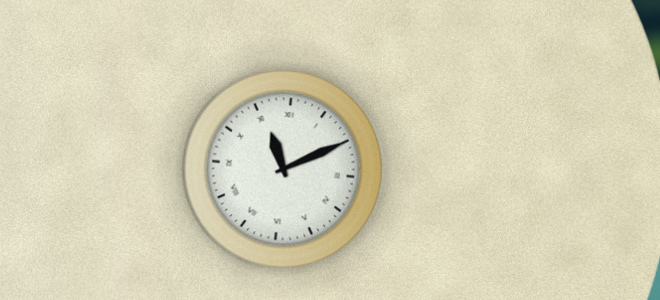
11:10
